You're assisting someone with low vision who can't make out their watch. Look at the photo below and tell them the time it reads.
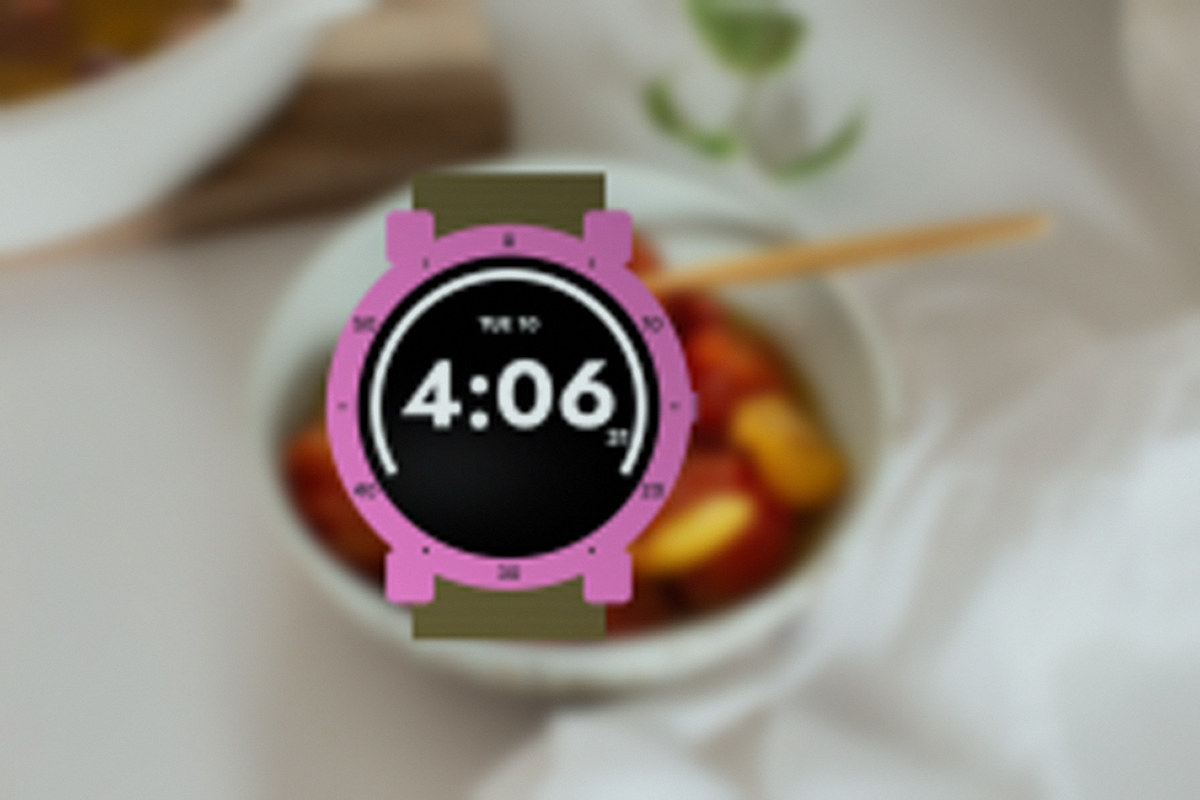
4:06
